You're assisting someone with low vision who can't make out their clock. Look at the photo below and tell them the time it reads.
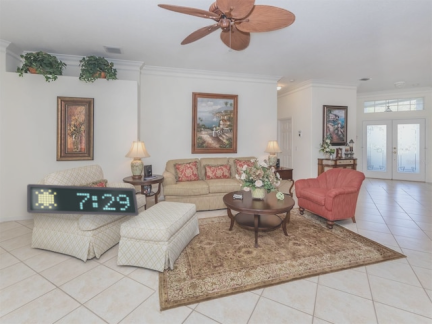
7:29
